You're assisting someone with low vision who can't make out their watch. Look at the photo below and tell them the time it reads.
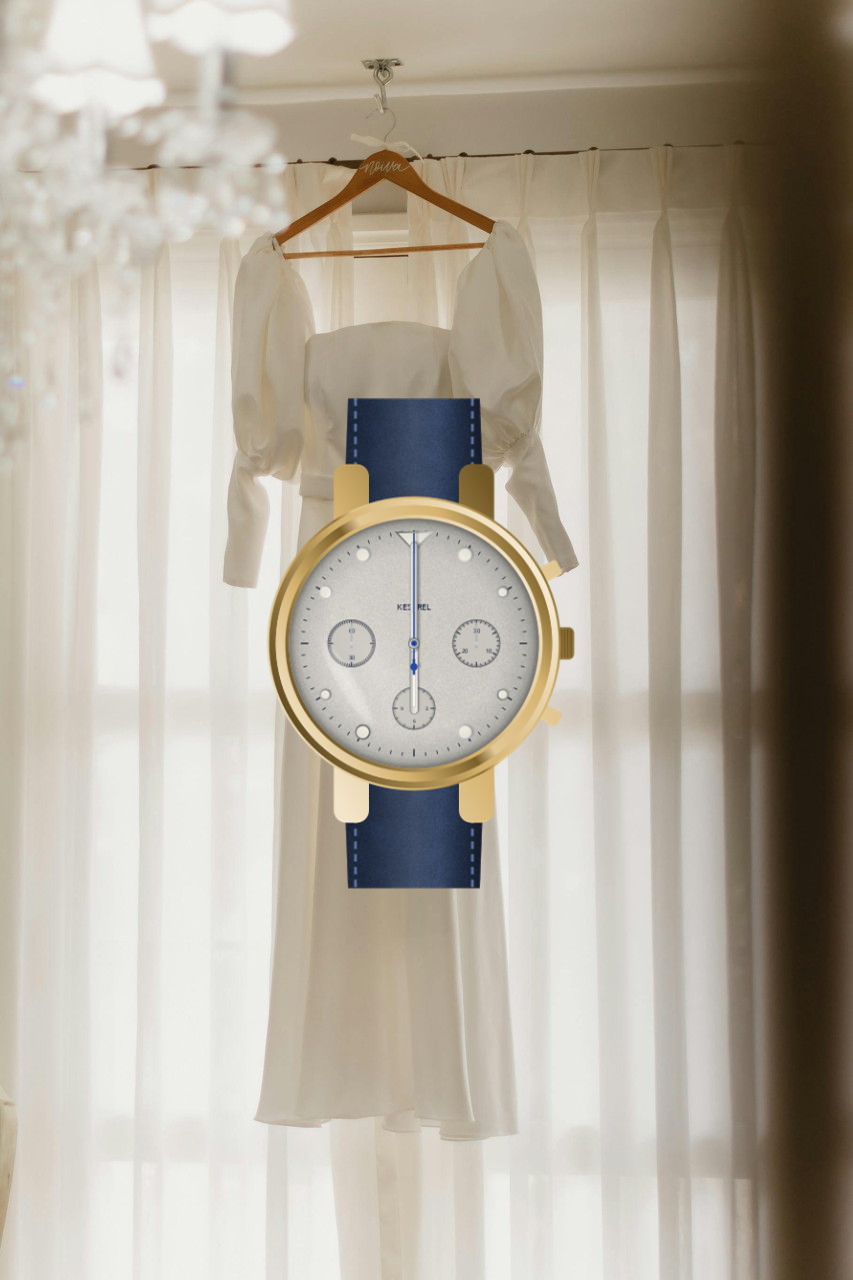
6:00
